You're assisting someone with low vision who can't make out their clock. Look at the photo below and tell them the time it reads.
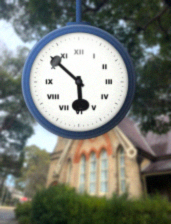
5:52
